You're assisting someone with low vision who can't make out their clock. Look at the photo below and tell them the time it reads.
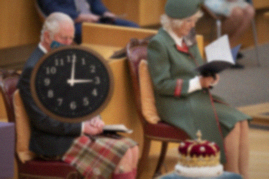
3:01
